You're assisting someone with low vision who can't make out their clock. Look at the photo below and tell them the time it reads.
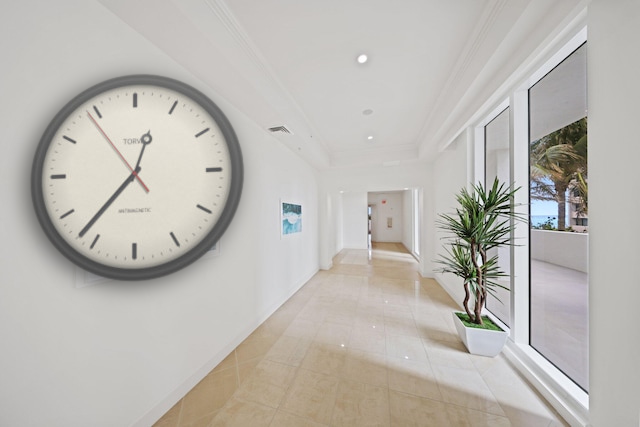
12:36:54
